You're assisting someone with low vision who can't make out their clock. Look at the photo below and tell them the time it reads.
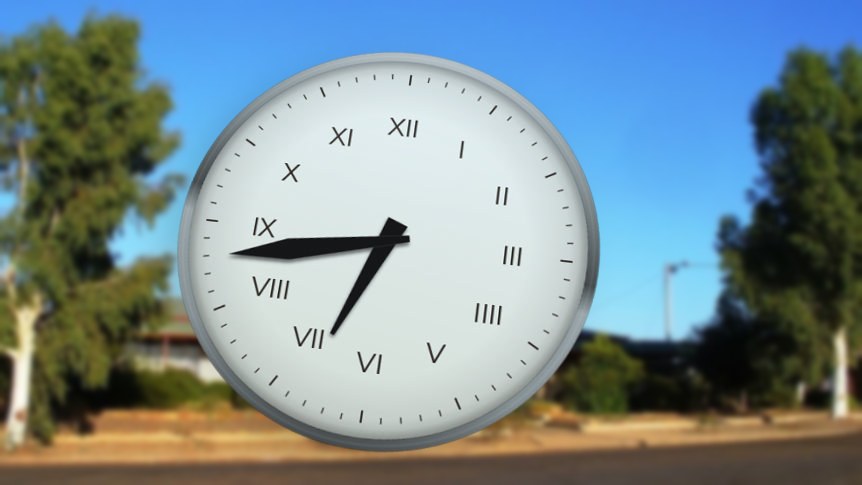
6:43
